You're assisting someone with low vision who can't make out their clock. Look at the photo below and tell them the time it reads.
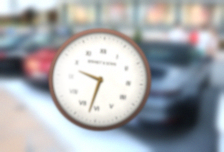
9:32
